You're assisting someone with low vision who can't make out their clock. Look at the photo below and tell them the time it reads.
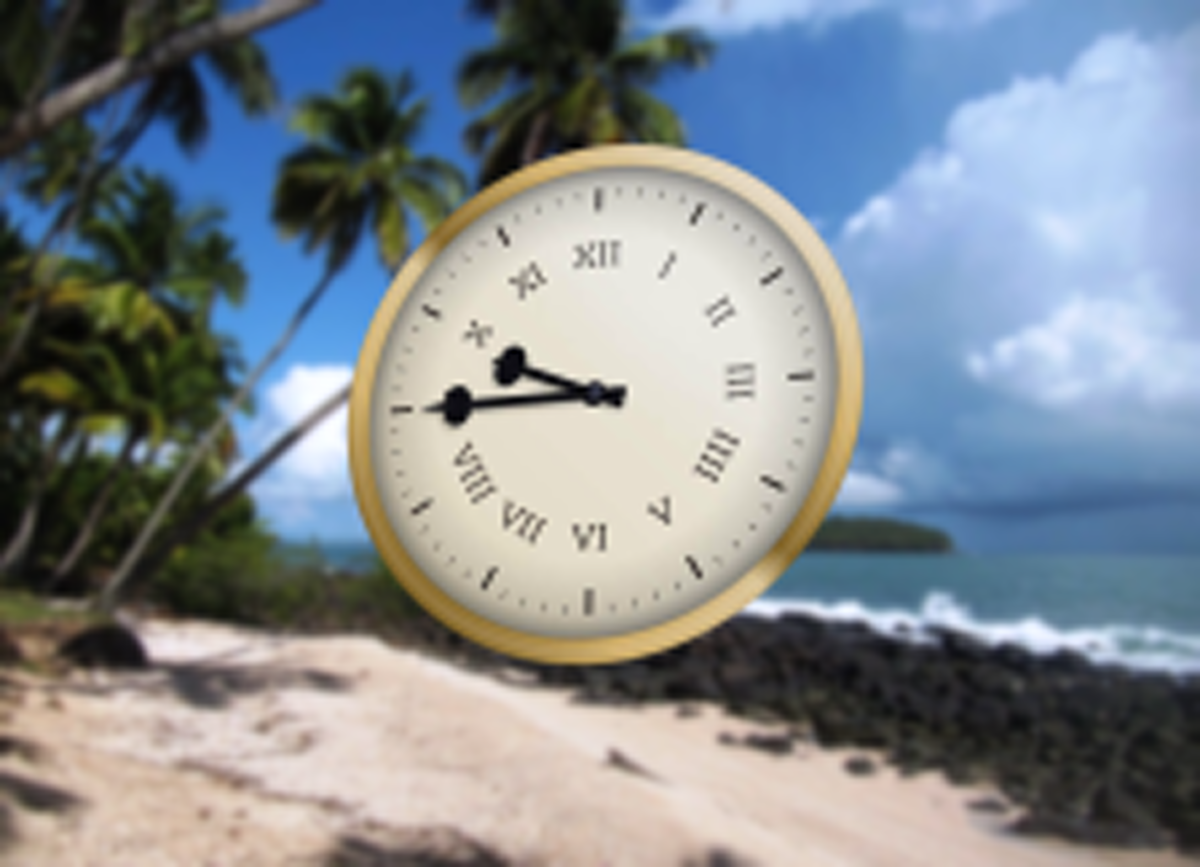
9:45
